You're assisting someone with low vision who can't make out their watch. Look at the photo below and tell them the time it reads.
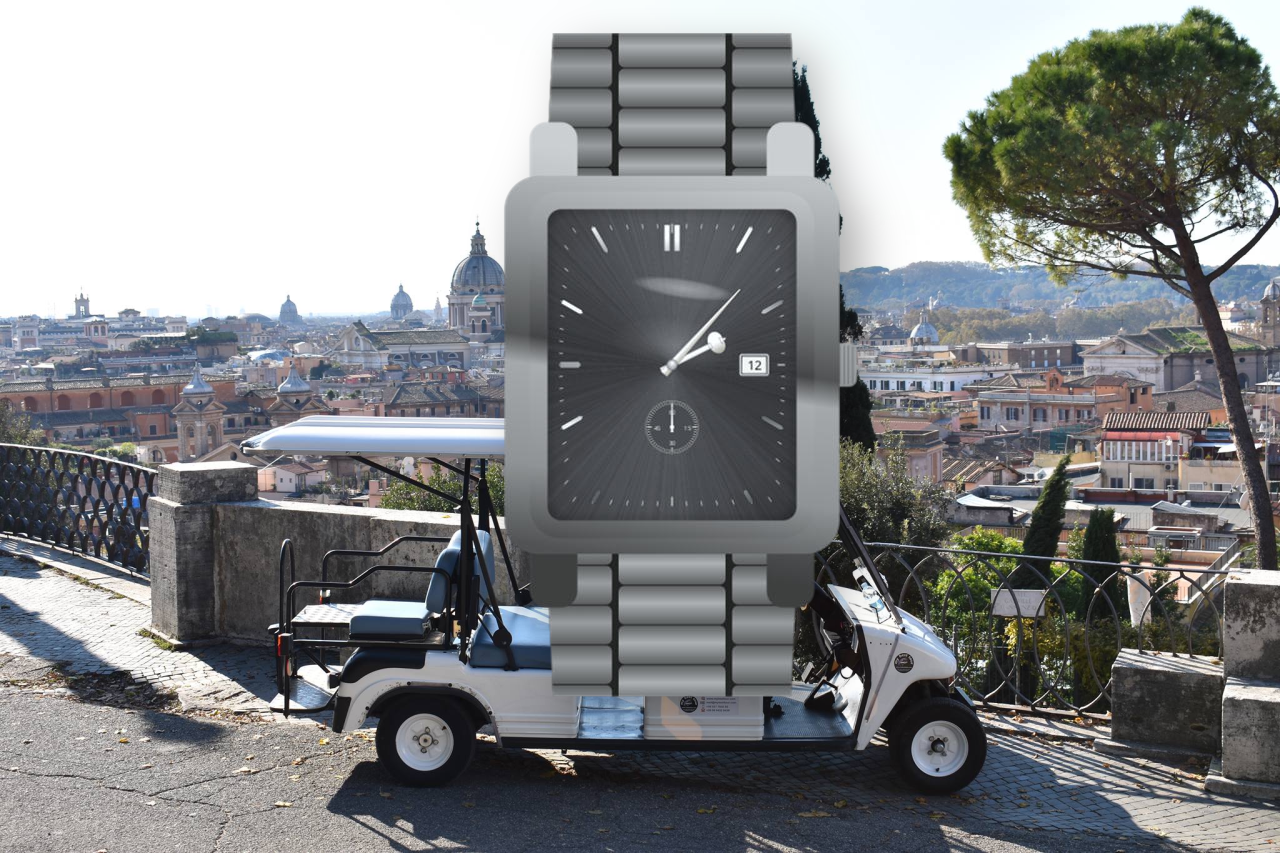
2:07
